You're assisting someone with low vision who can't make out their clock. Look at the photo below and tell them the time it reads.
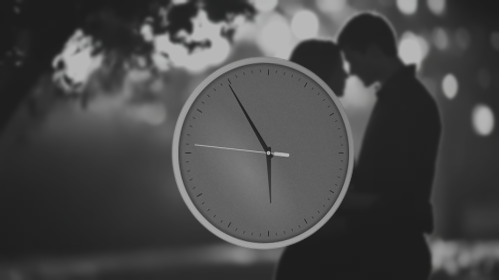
5:54:46
